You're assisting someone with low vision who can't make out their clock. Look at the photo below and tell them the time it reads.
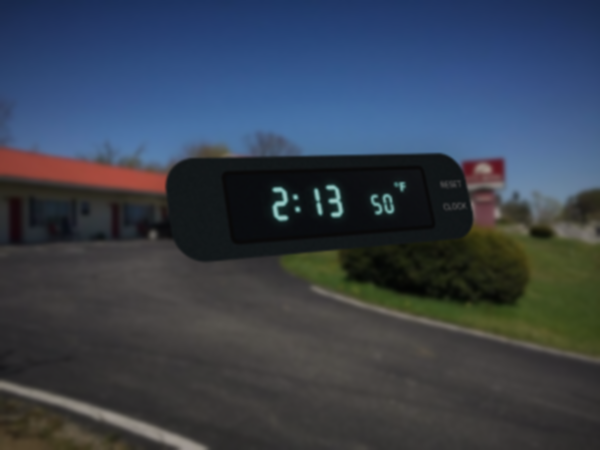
2:13
